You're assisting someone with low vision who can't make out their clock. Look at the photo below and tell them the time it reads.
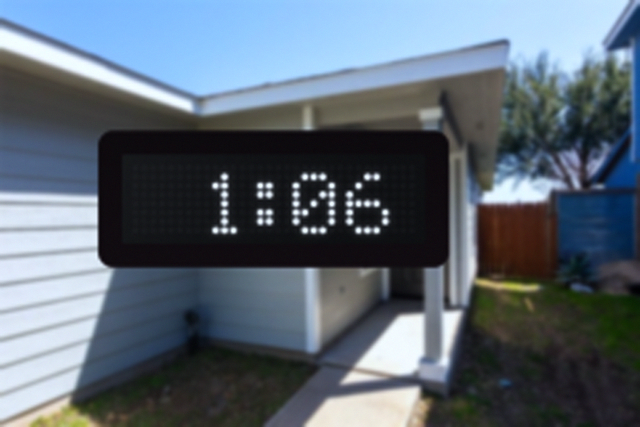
1:06
